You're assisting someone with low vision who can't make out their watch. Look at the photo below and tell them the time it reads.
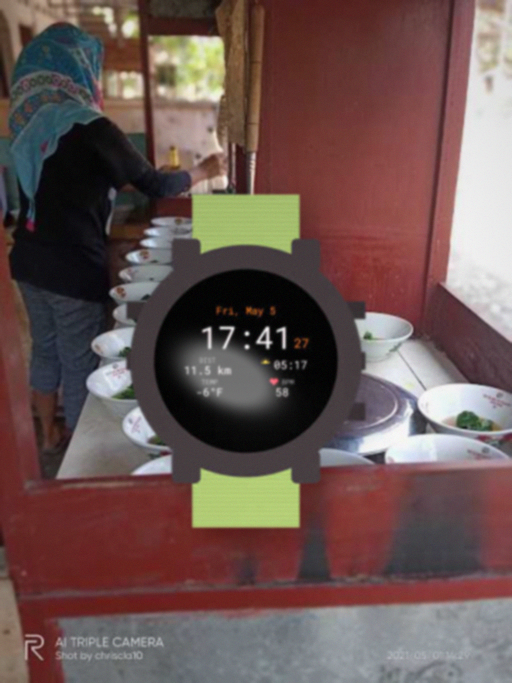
17:41
